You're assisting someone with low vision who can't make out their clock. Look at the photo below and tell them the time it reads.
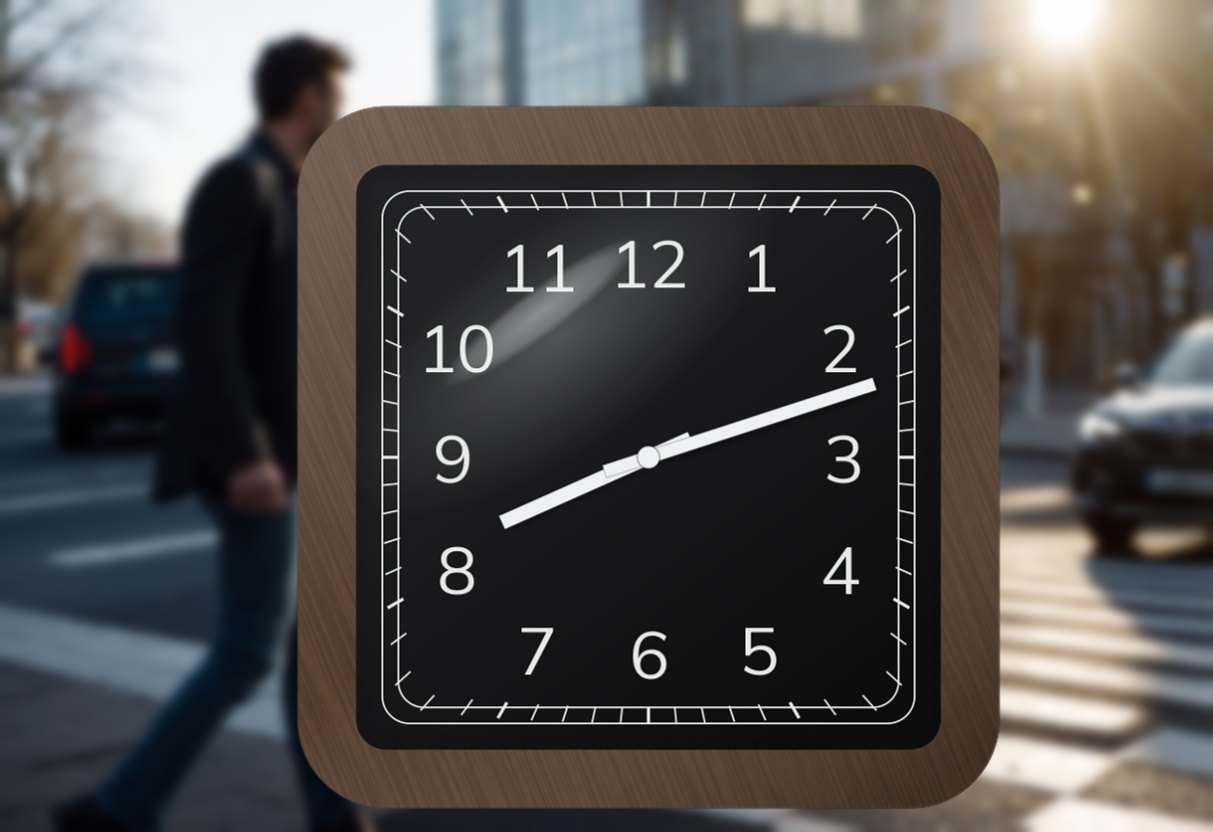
8:12
